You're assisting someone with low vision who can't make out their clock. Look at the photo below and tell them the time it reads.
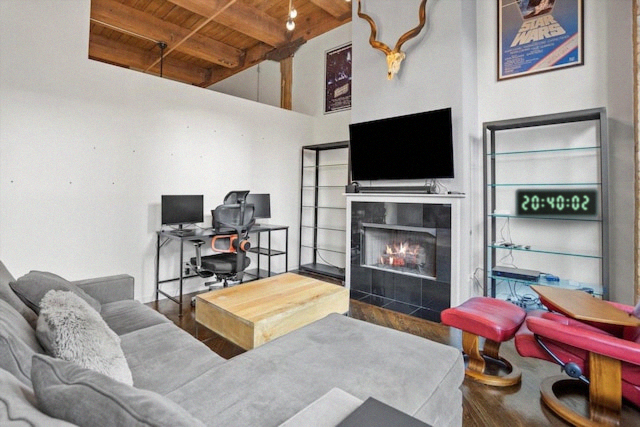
20:40:02
